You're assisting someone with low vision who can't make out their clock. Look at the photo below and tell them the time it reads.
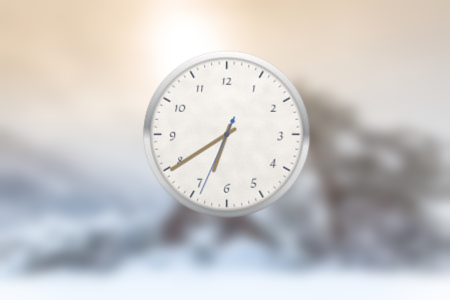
6:39:34
